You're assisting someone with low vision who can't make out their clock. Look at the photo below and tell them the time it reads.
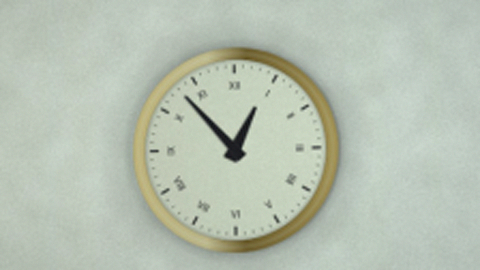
12:53
